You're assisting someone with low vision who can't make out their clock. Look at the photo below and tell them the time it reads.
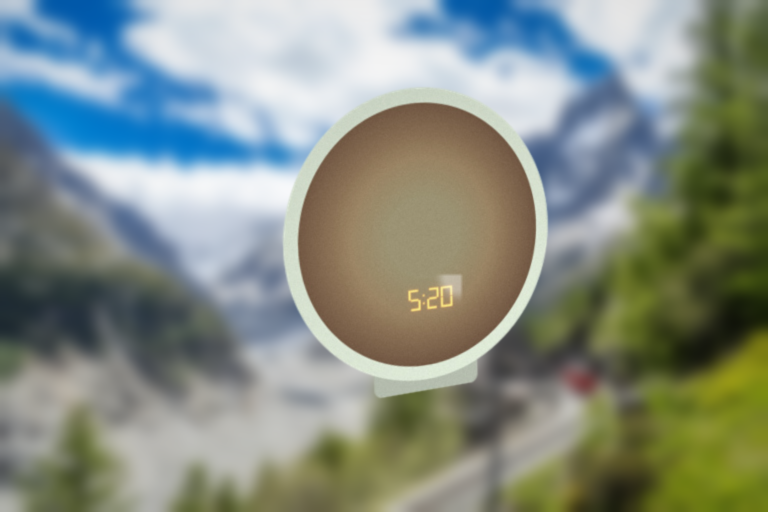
5:20
